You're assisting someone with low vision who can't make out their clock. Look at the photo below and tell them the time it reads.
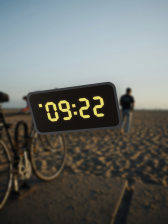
9:22
